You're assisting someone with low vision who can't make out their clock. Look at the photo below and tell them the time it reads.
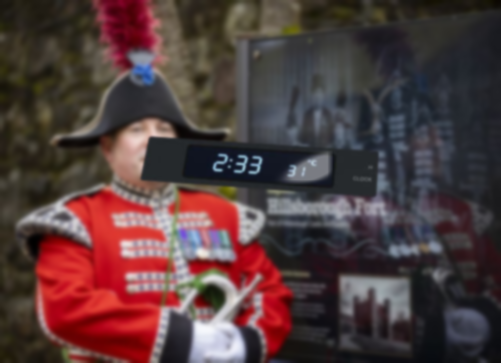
2:33
